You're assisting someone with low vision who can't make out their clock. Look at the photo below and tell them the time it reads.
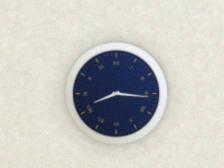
8:16
